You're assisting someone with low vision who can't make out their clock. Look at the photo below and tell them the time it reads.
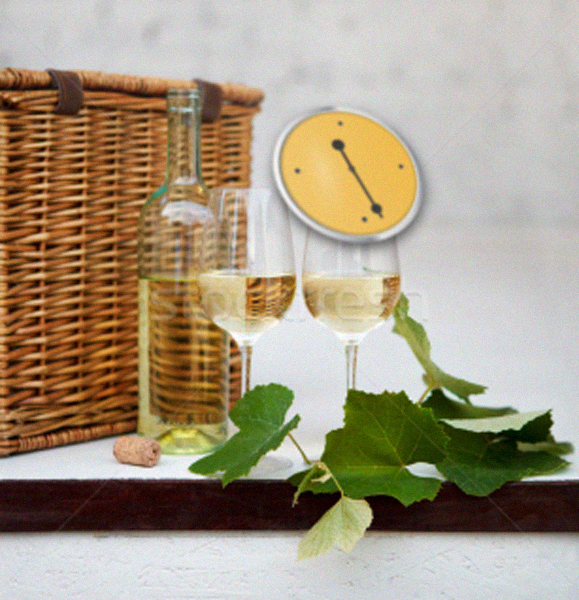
11:27
